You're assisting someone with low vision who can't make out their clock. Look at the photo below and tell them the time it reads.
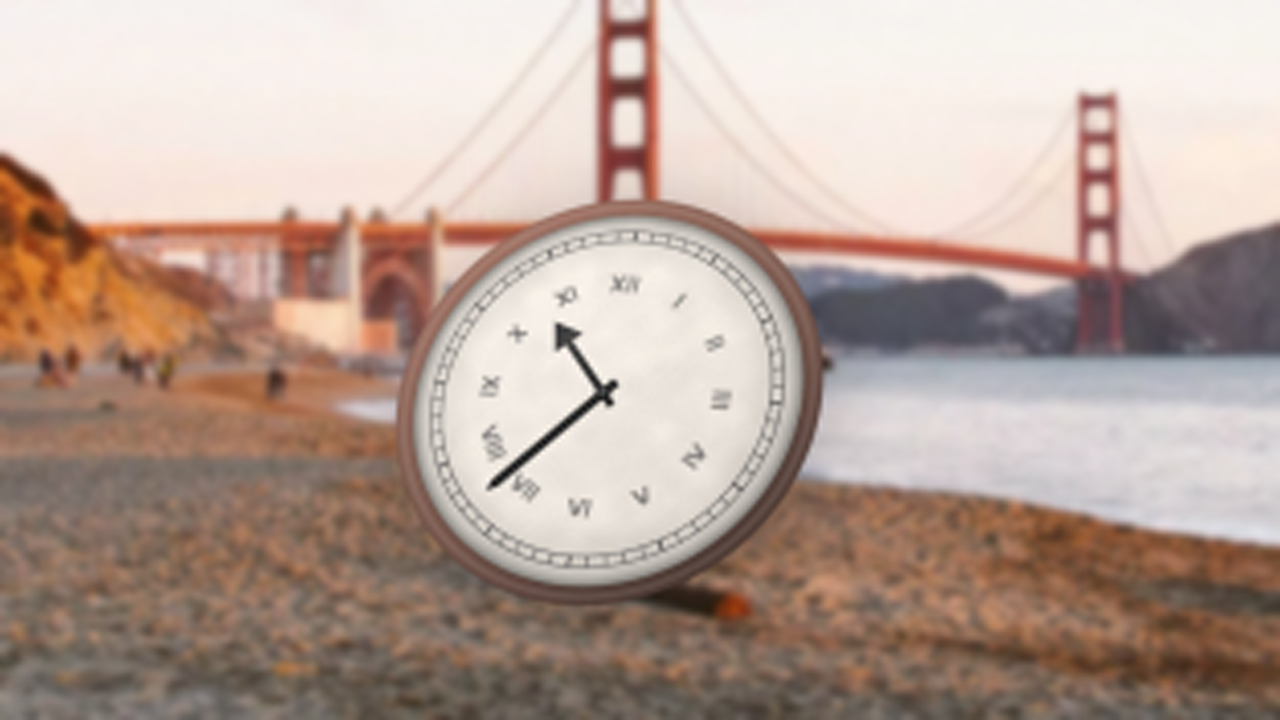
10:37
